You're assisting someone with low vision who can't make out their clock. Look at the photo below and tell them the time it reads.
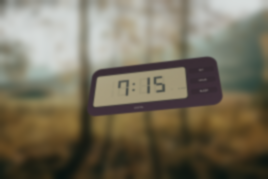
7:15
